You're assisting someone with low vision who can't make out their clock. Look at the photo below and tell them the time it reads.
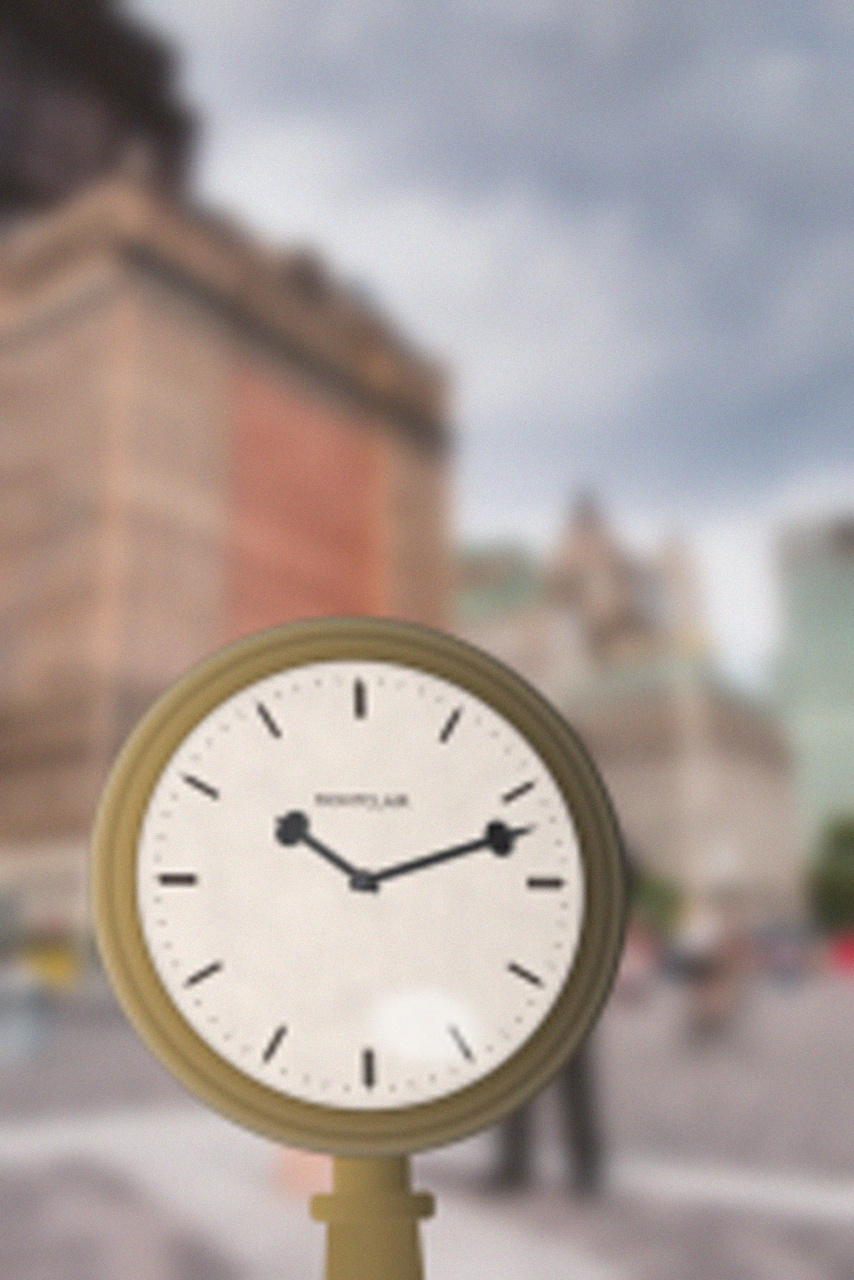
10:12
